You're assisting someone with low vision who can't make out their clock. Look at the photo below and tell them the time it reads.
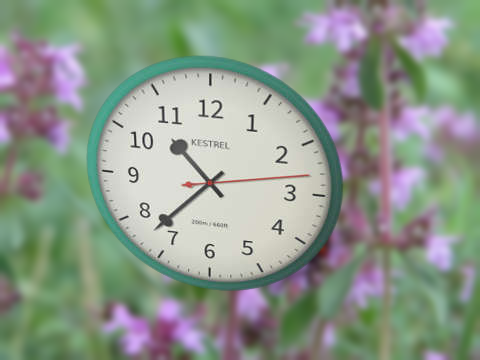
10:37:13
